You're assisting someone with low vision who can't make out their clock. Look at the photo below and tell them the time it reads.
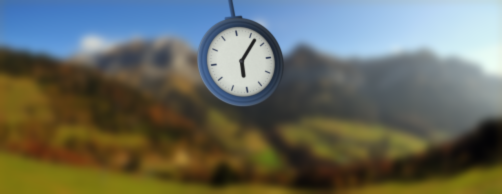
6:07
